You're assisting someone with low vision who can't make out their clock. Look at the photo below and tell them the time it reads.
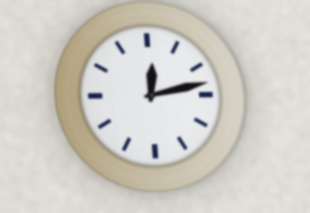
12:13
